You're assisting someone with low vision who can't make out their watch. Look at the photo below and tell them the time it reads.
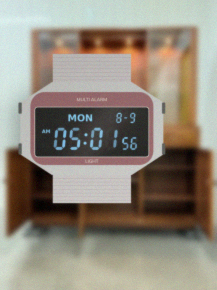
5:01:56
